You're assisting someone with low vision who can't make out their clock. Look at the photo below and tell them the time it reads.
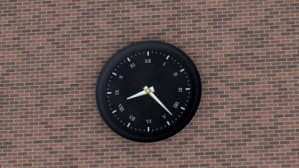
8:23
